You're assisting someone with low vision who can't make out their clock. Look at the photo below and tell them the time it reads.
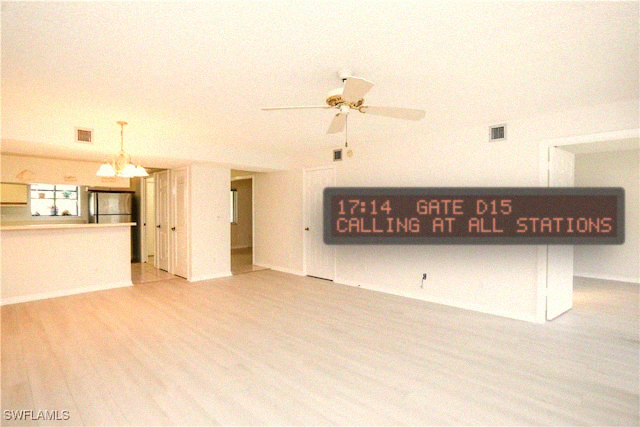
17:14
